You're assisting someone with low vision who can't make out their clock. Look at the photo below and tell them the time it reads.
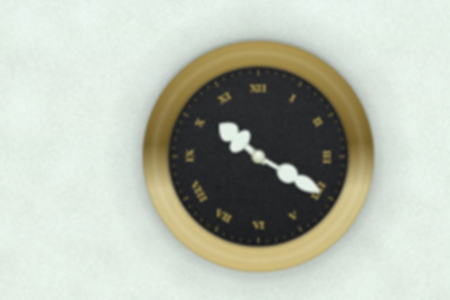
10:20
